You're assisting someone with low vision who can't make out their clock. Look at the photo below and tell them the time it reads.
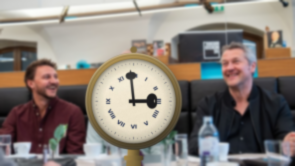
2:59
